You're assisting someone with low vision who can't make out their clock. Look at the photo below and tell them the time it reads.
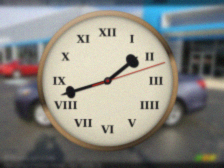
1:42:12
